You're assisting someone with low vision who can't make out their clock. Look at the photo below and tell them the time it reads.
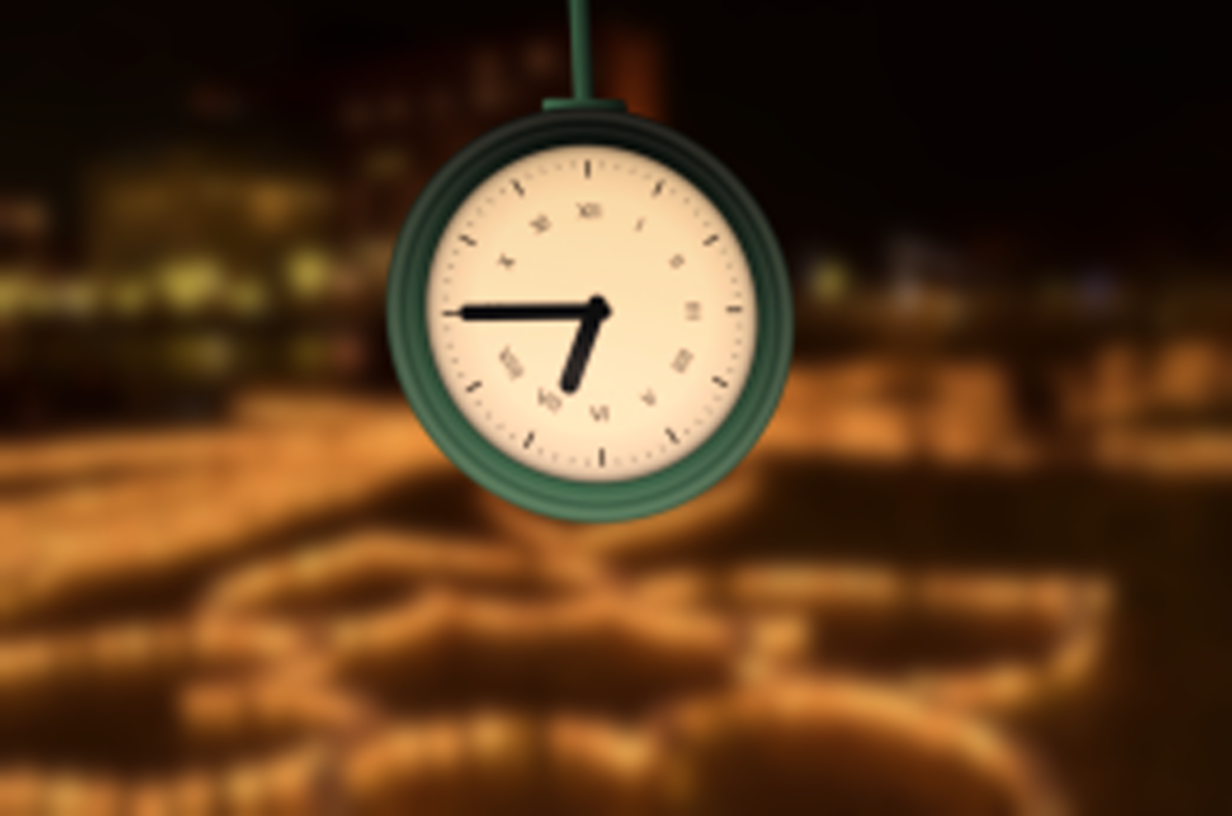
6:45
